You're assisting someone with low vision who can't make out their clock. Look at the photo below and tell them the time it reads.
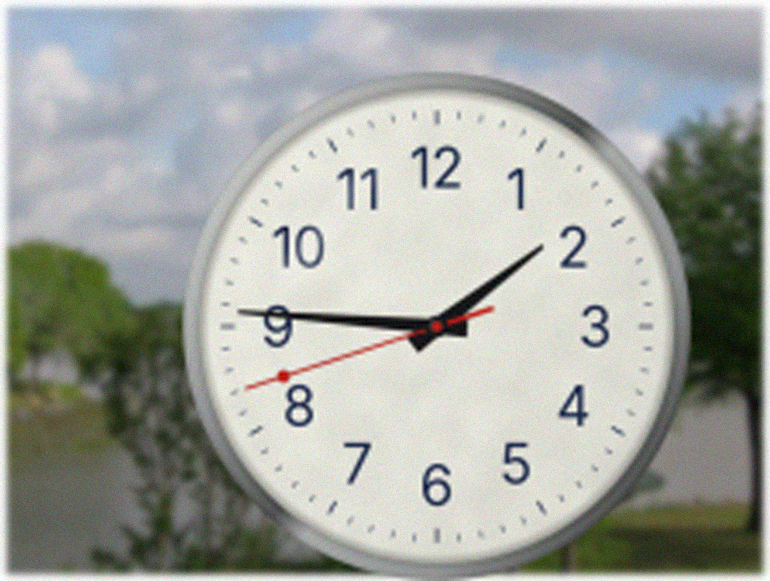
1:45:42
